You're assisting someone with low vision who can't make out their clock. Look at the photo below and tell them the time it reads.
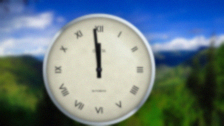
11:59
